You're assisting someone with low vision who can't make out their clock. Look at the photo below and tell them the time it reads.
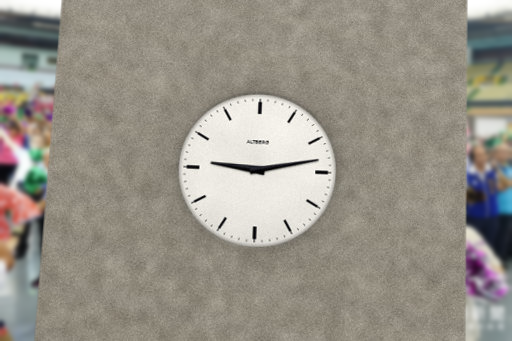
9:13
